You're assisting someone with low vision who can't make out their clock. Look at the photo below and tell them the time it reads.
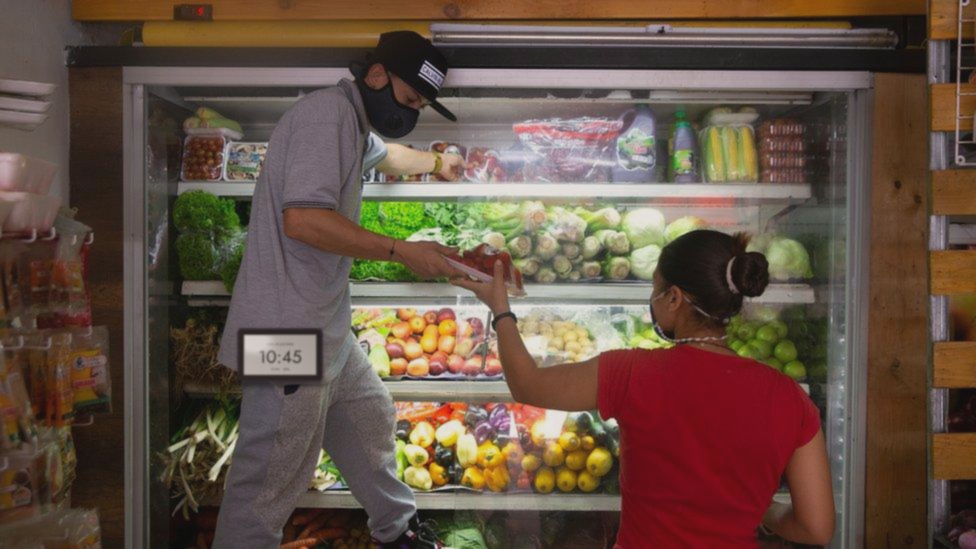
10:45
